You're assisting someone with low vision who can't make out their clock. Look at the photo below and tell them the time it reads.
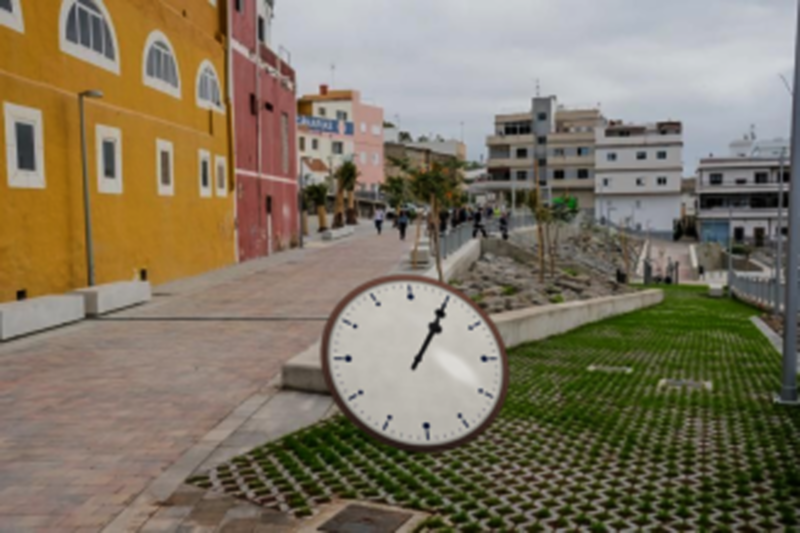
1:05
